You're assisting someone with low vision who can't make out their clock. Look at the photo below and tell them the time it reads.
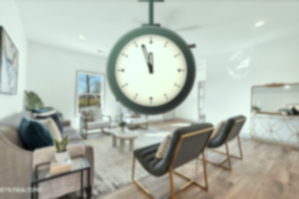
11:57
